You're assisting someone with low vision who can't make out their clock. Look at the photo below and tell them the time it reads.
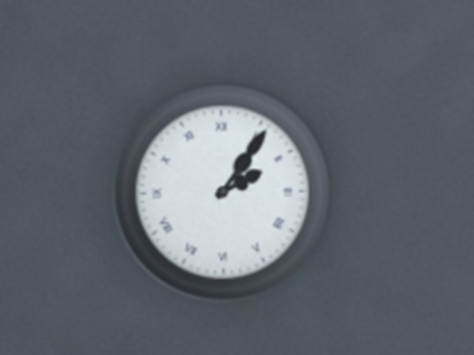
2:06
